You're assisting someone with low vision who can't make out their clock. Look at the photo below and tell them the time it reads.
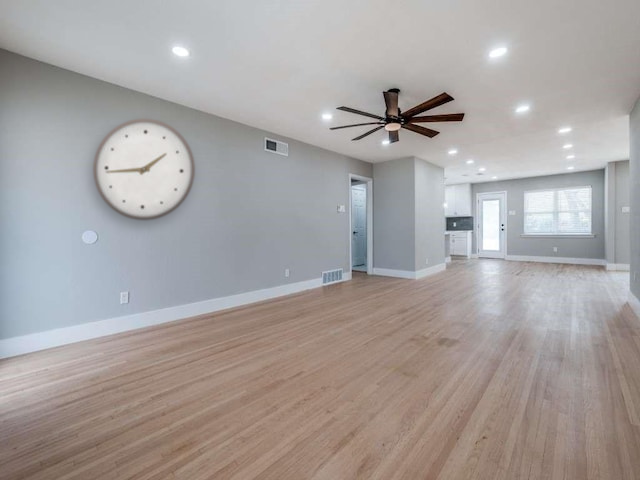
1:44
